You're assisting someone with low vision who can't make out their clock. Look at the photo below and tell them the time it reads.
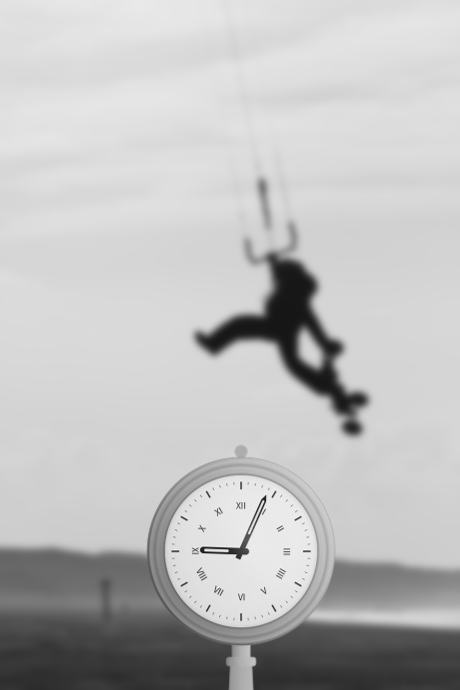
9:04
